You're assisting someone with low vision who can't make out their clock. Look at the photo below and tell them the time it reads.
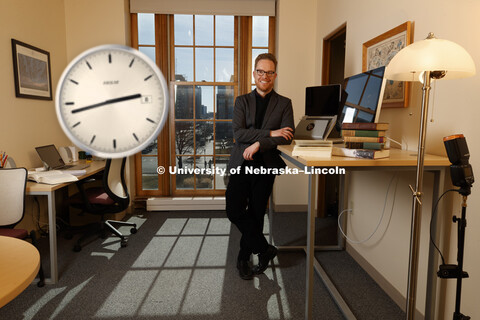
2:43
